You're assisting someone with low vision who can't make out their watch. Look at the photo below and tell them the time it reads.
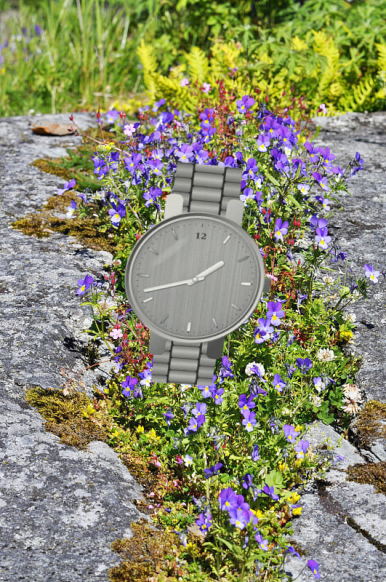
1:42
